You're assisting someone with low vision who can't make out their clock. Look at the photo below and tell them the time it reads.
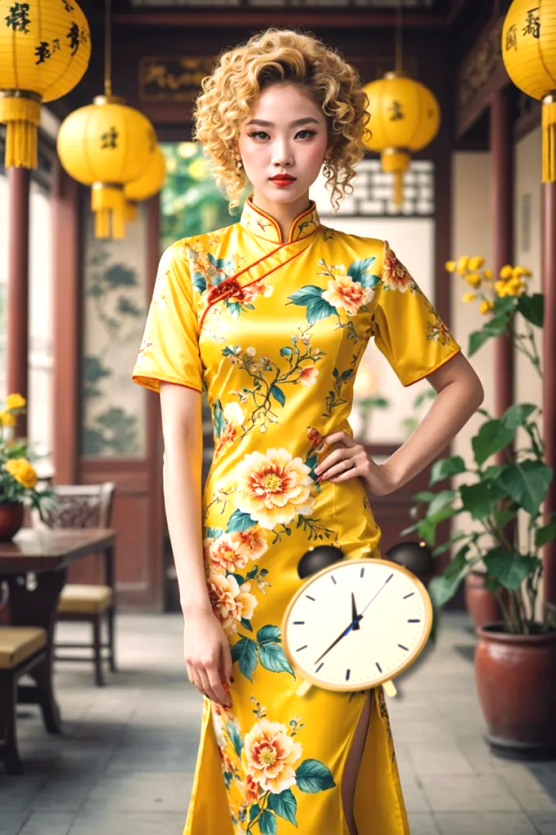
11:36:05
